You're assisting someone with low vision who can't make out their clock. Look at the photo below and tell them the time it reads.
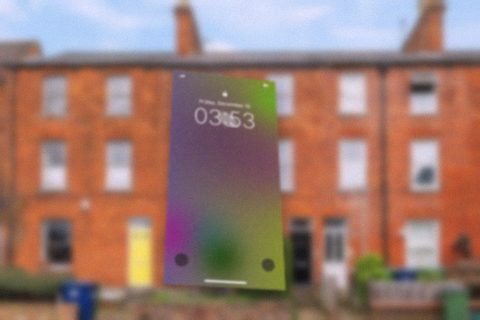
3:53
